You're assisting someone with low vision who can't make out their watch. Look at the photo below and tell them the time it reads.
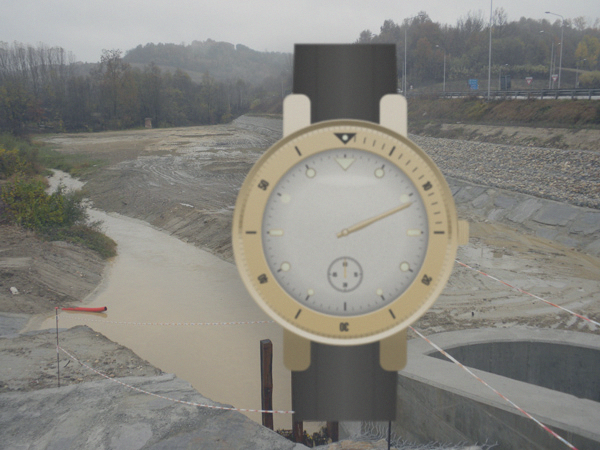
2:11
